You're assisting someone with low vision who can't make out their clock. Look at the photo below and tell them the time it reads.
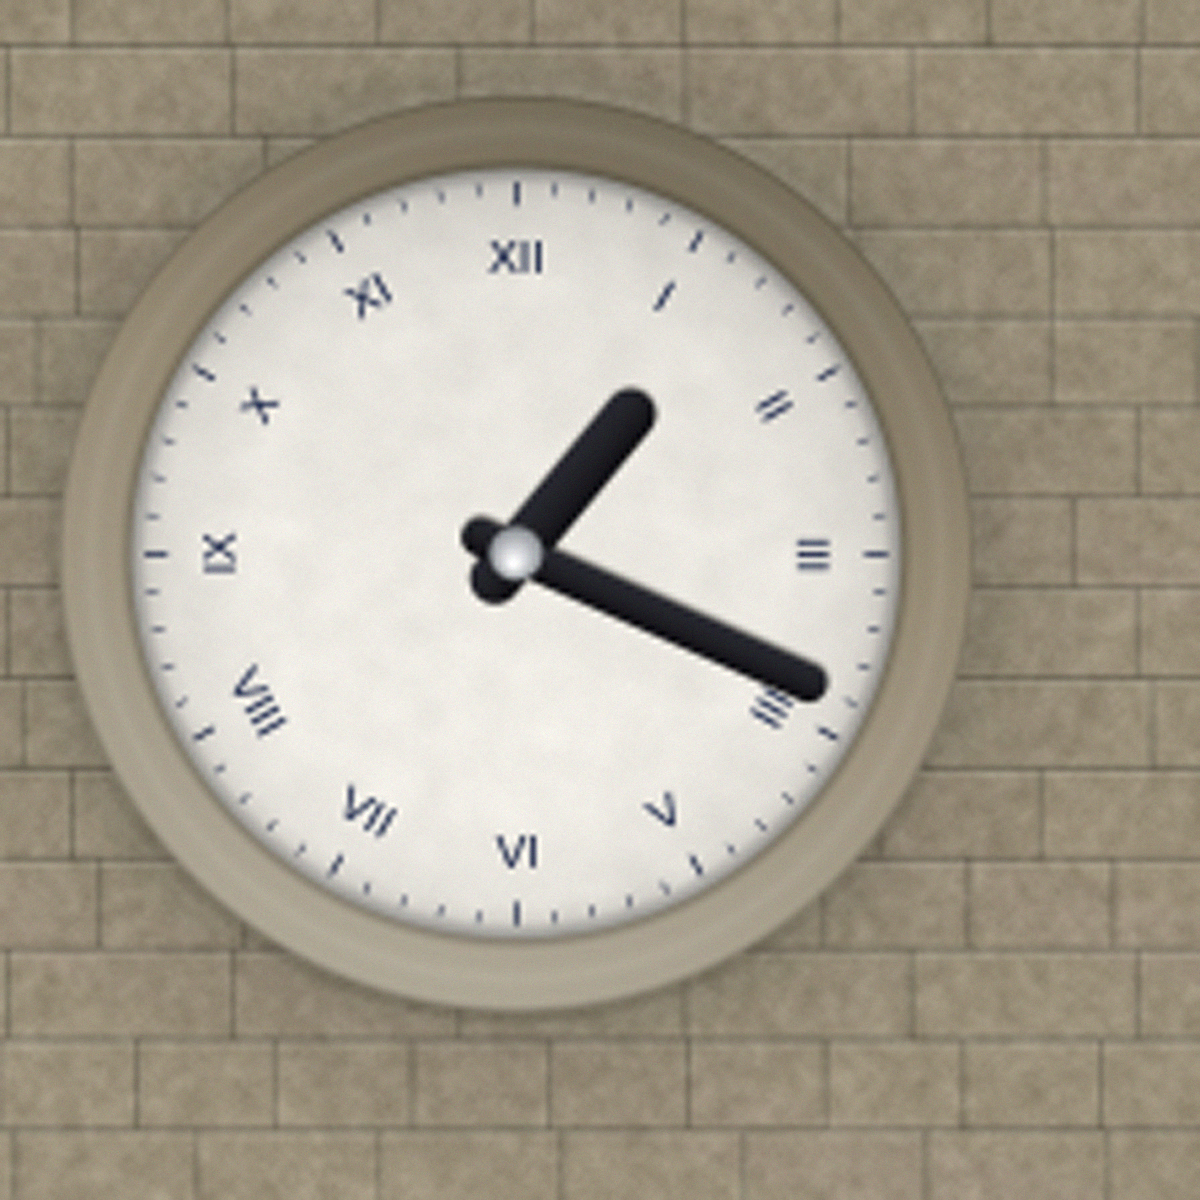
1:19
